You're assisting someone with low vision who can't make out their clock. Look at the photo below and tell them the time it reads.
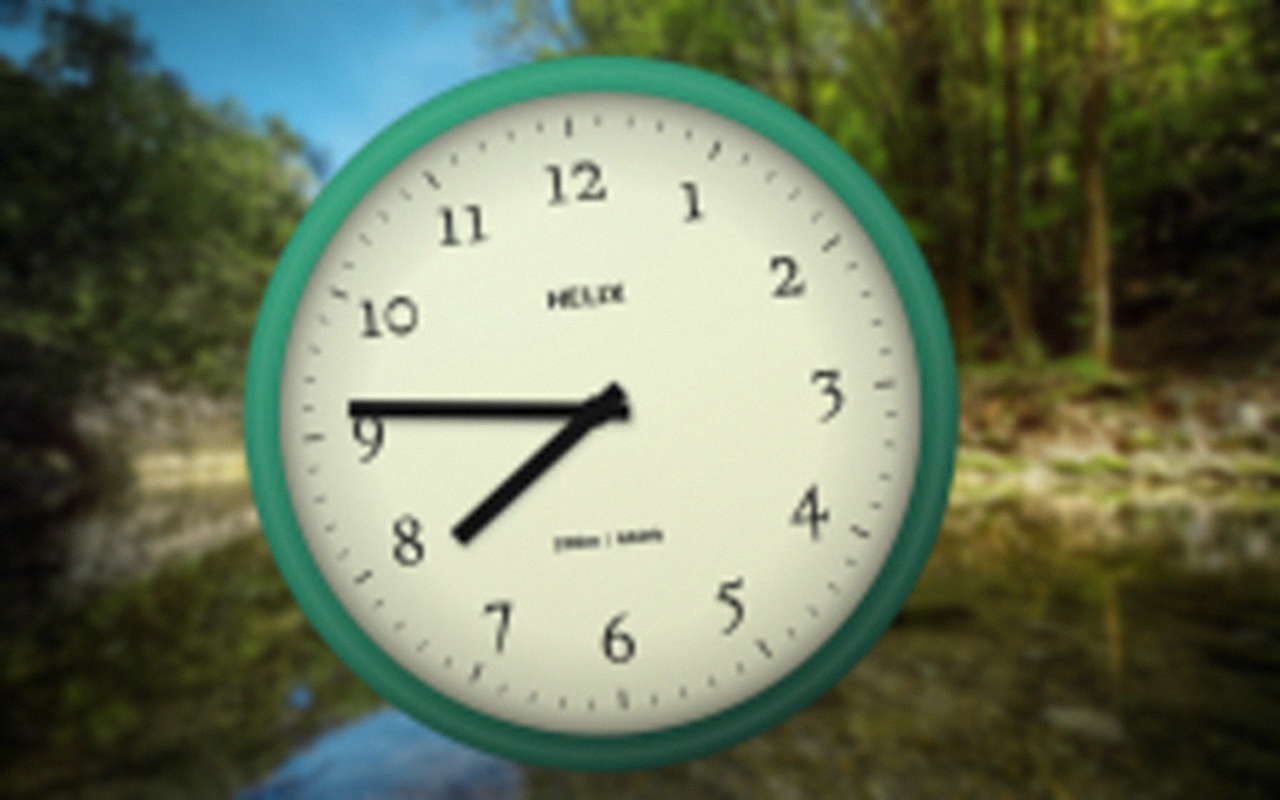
7:46
